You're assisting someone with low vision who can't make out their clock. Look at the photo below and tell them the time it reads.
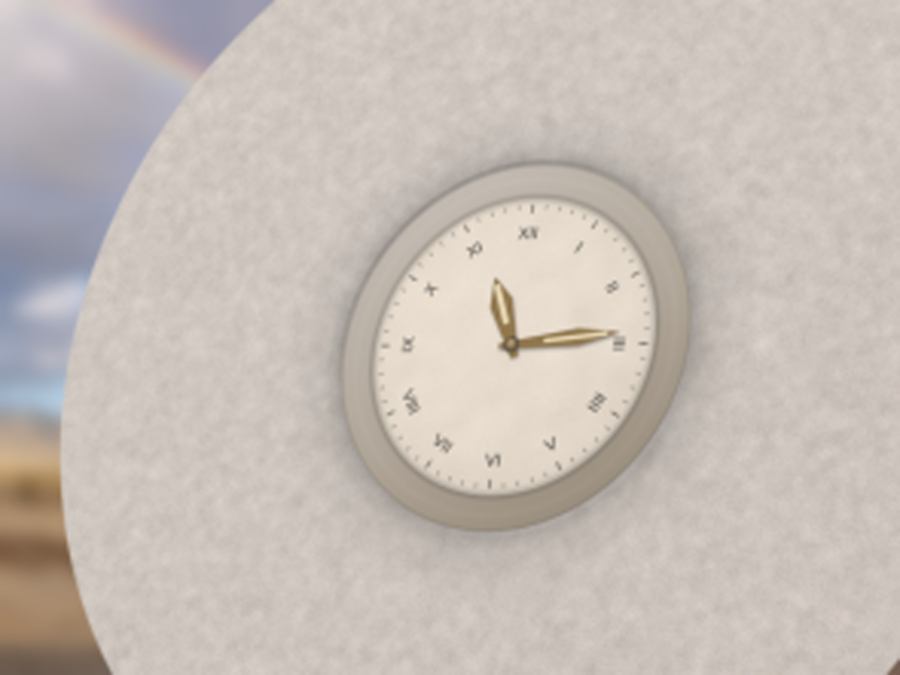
11:14
